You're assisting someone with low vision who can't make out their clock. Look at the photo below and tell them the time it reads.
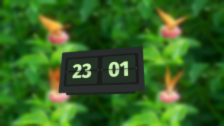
23:01
